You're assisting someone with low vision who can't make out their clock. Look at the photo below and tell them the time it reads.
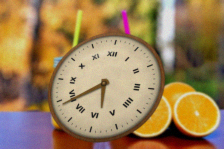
5:39
